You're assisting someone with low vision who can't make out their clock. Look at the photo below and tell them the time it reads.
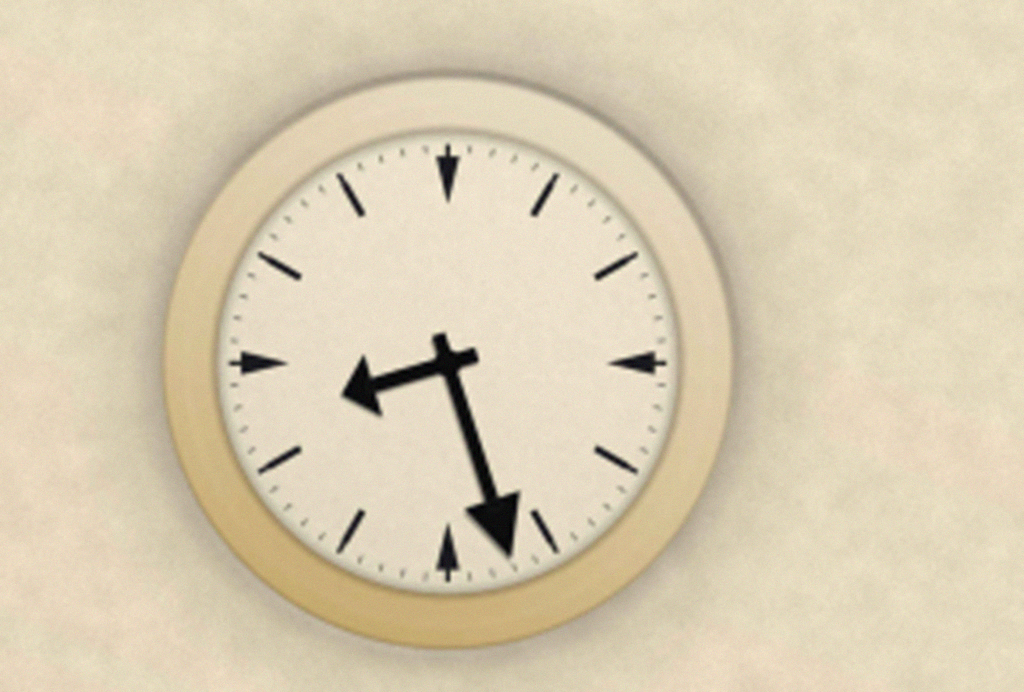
8:27
